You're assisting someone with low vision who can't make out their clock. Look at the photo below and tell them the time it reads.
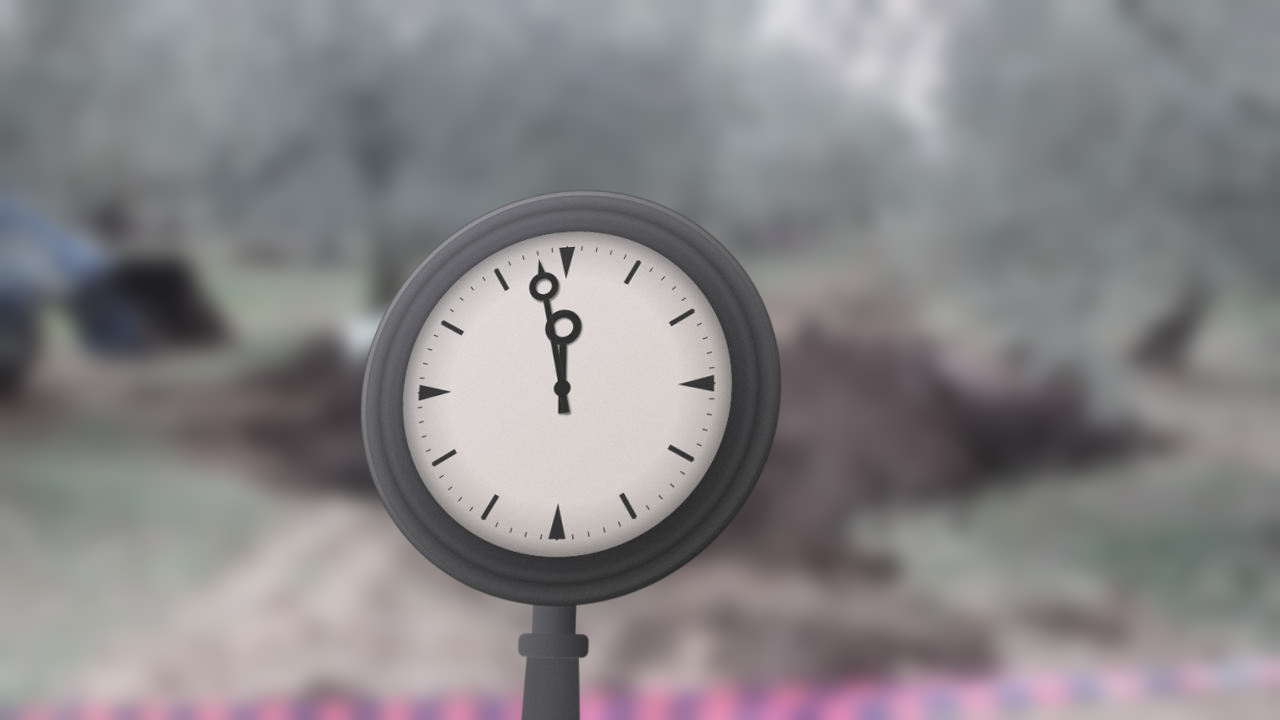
11:58
